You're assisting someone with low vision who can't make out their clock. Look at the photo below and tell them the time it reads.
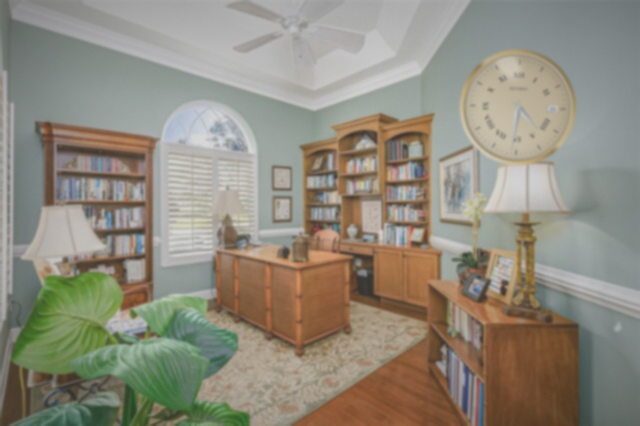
4:31
